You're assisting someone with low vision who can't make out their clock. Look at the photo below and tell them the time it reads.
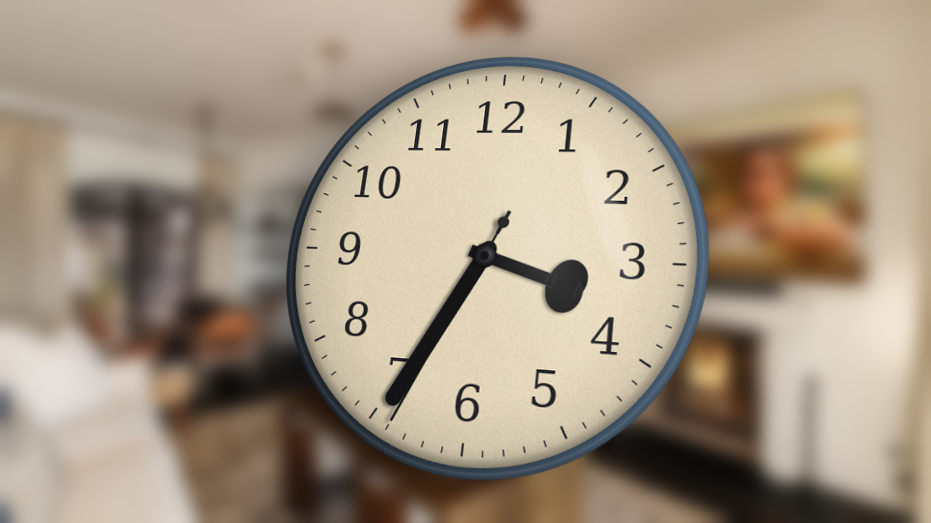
3:34:34
